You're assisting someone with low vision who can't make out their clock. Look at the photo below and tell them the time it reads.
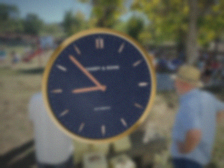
8:53
